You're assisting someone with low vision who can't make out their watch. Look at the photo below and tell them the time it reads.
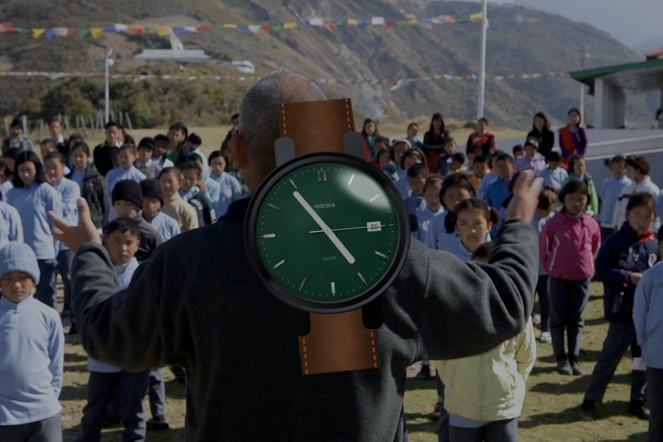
4:54:15
